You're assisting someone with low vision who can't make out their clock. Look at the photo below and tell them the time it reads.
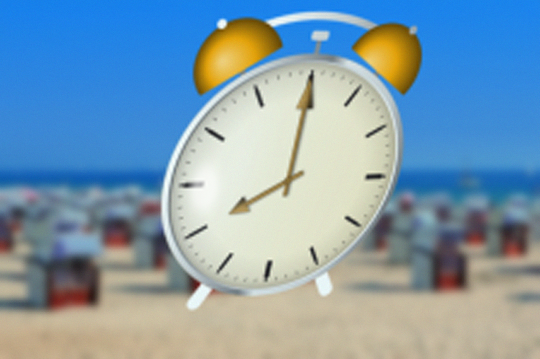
8:00
